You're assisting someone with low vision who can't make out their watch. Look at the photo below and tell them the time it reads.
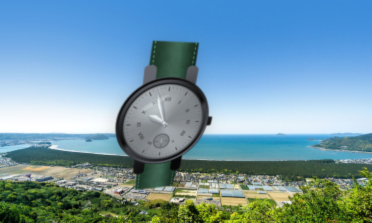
9:57
